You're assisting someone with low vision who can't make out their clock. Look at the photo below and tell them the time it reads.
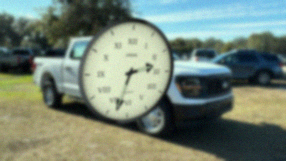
2:33
